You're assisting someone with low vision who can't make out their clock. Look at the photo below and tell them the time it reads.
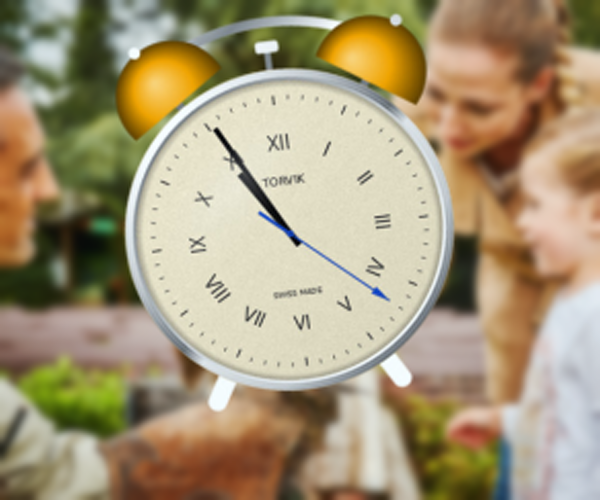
10:55:22
